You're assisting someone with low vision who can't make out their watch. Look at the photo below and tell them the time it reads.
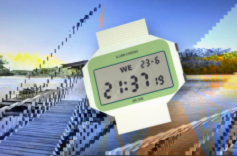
21:37:19
